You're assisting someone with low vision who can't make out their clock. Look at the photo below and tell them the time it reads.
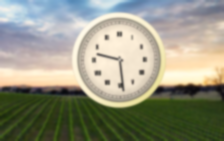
9:29
